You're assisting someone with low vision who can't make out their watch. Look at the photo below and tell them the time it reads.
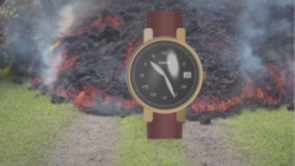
10:26
